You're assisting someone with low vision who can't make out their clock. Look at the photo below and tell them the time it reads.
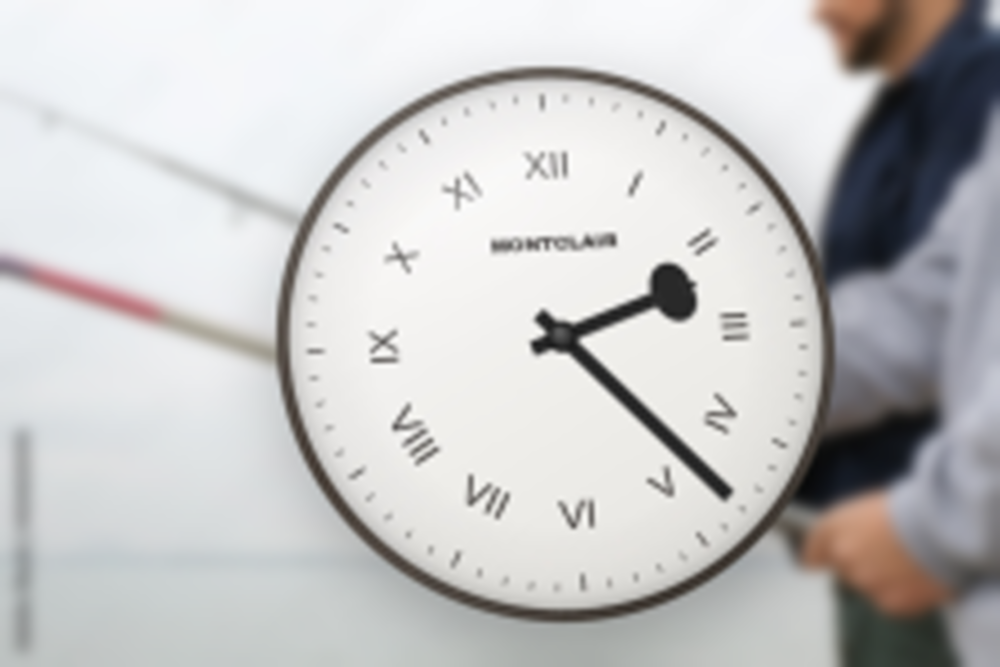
2:23
